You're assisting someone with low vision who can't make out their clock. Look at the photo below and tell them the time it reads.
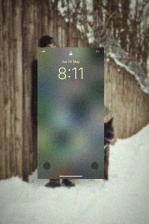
8:11
